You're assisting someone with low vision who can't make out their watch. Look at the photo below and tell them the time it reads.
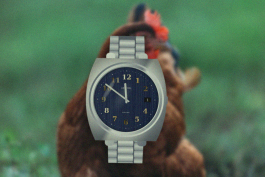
11:51
